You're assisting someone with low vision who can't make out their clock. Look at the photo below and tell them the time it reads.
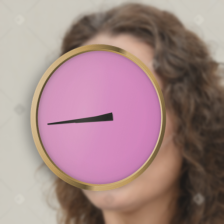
8:44
